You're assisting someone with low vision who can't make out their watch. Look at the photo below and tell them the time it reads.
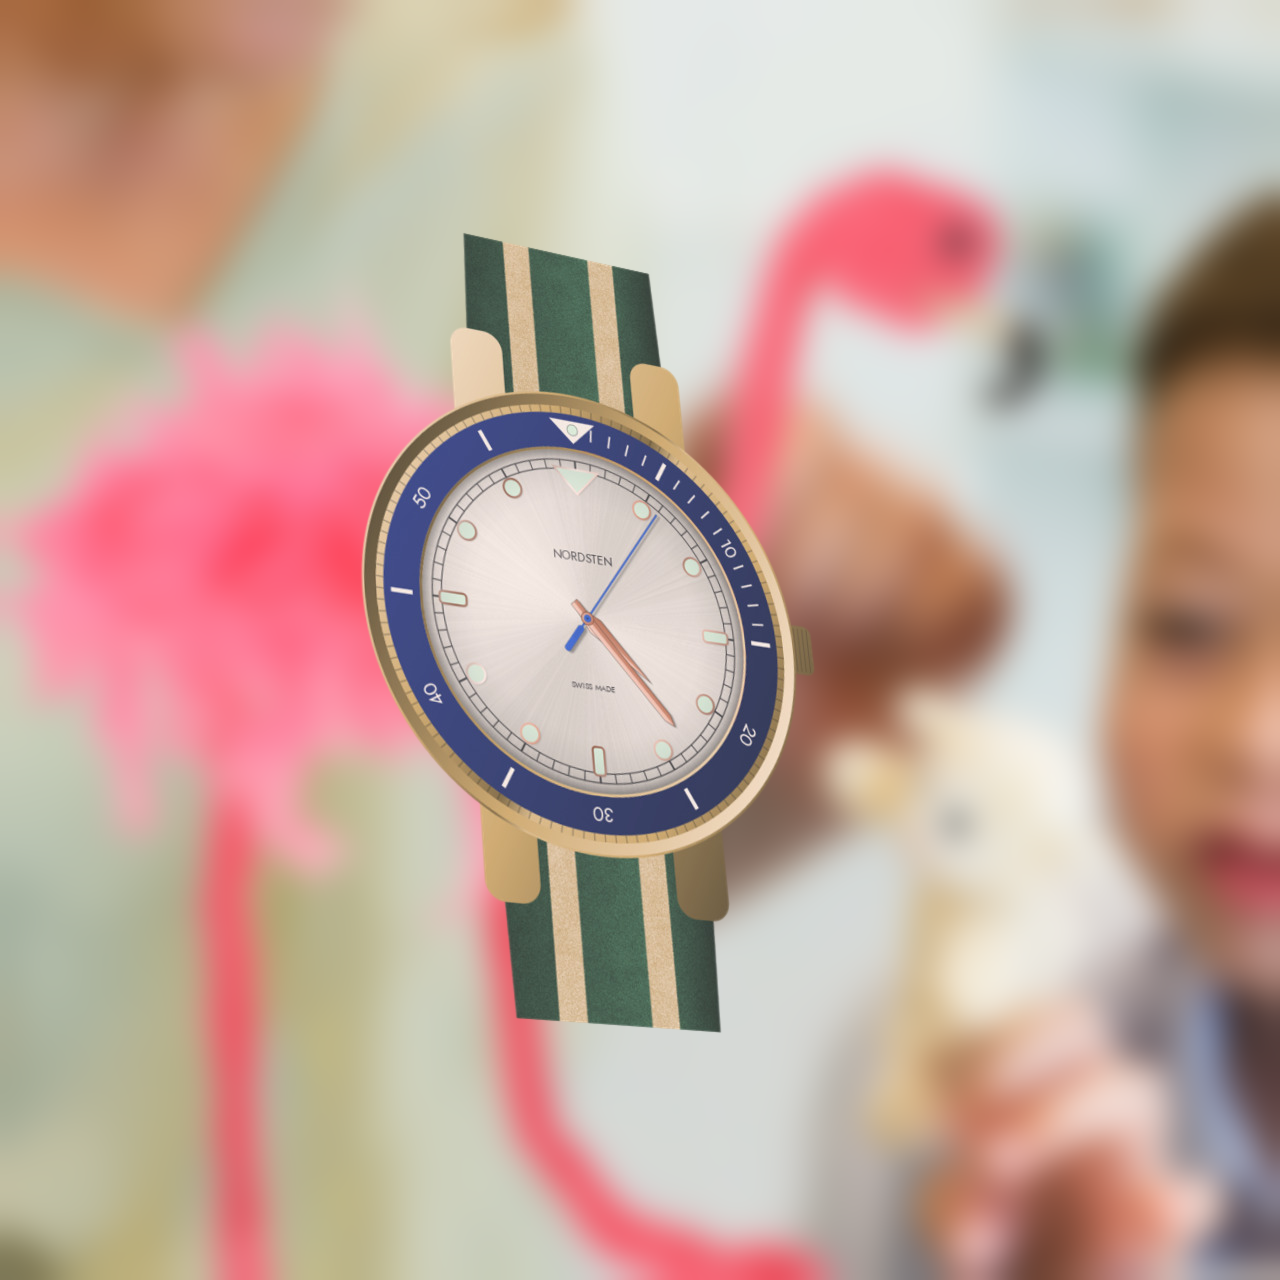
4:23:06
